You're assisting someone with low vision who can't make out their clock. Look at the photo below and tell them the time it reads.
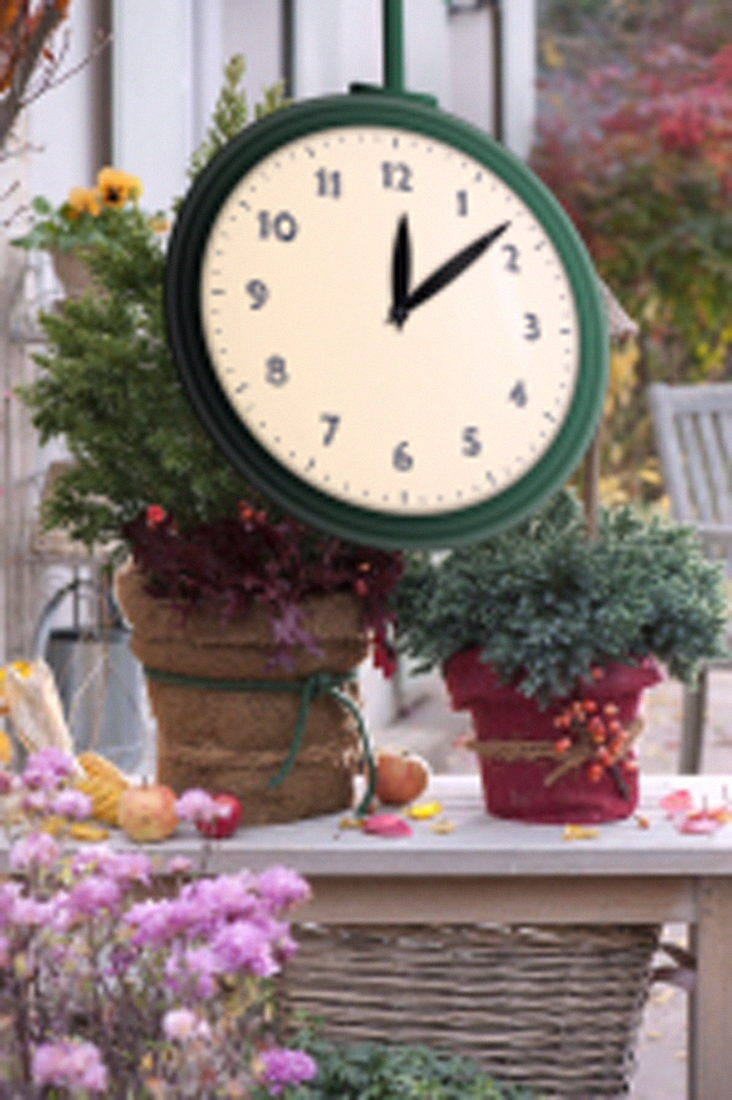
12:08
